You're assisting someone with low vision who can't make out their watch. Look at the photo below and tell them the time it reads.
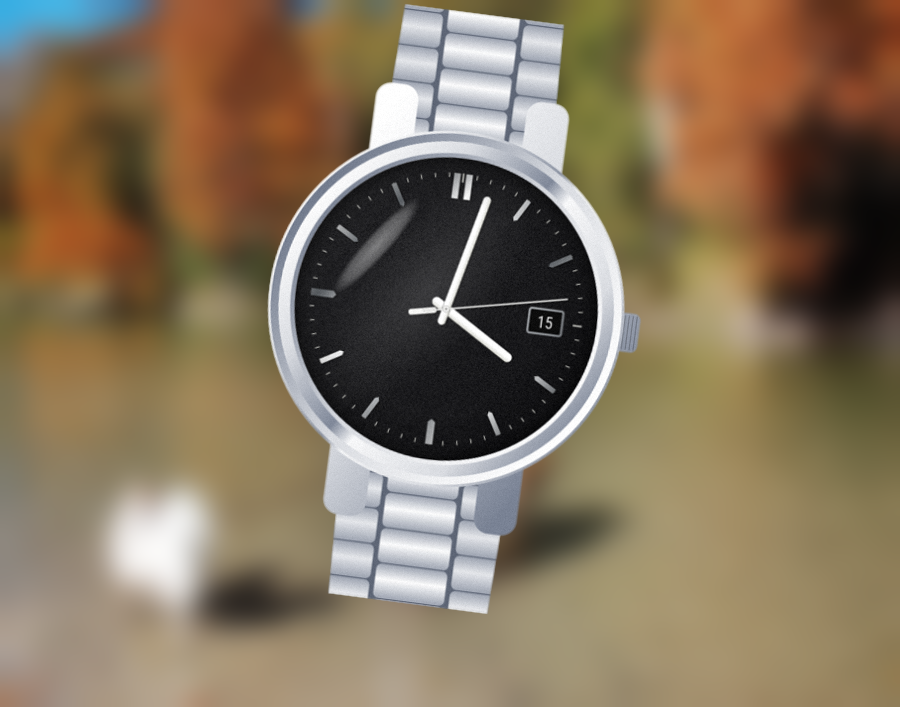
4:02:13
